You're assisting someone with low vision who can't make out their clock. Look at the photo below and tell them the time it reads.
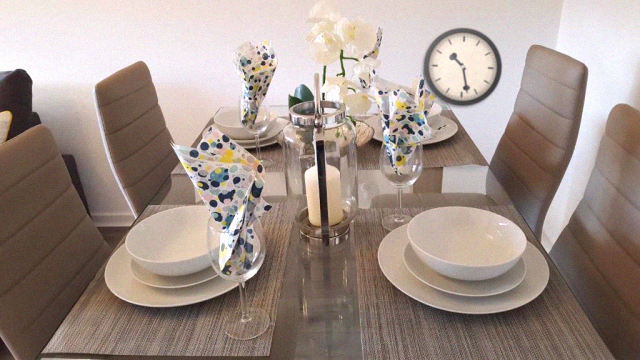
10:28
